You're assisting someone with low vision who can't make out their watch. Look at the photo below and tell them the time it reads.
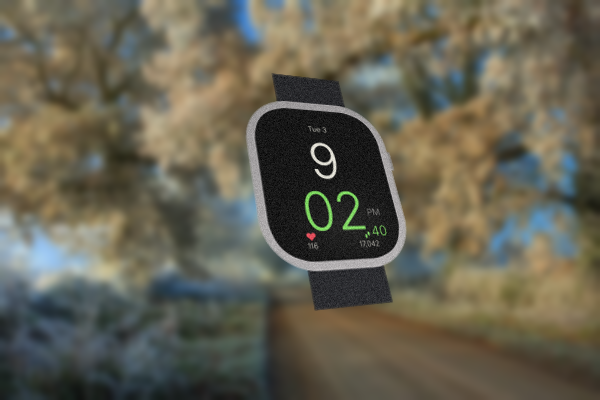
9:02:40
